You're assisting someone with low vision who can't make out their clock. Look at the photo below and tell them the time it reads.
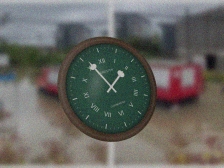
1:56
